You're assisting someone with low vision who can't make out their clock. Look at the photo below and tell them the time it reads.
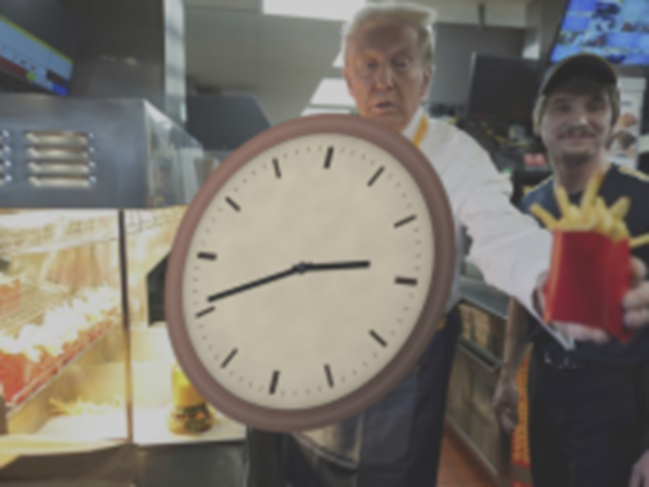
2:41
